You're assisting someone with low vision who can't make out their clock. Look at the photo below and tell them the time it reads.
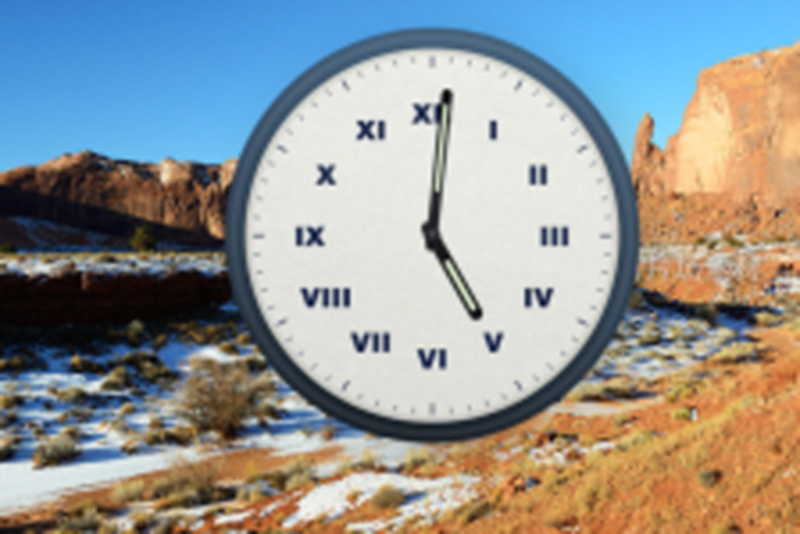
5:01
